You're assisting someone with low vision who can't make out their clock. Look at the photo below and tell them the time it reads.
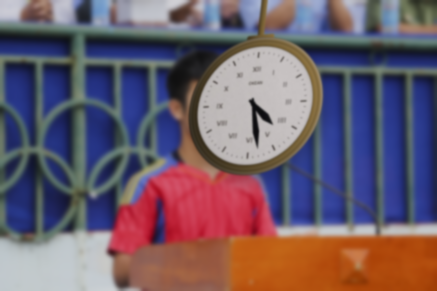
4:28
